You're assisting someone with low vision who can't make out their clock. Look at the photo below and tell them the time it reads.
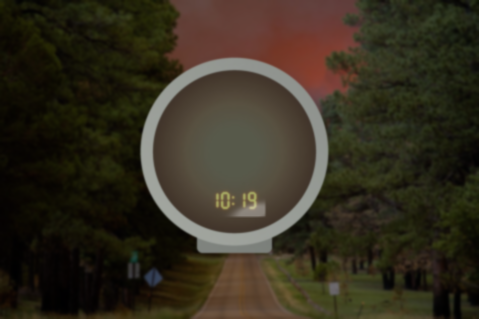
10:19
